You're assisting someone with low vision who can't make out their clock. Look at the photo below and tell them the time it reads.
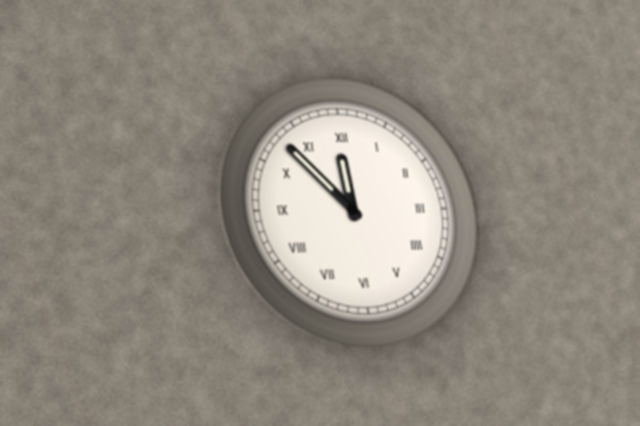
11:53
